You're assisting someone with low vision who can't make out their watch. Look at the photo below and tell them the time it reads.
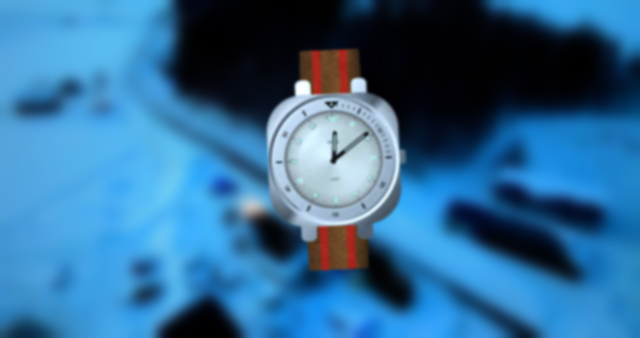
12:09
